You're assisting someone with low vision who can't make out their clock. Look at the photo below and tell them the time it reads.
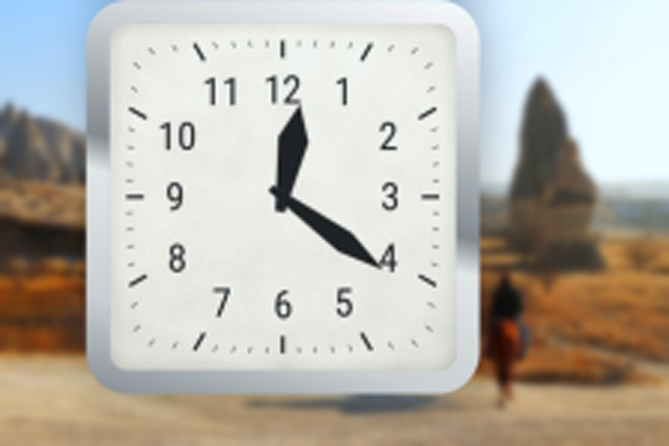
12:21
